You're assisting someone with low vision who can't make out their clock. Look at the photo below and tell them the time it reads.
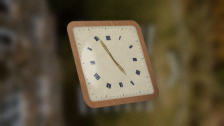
4:56
